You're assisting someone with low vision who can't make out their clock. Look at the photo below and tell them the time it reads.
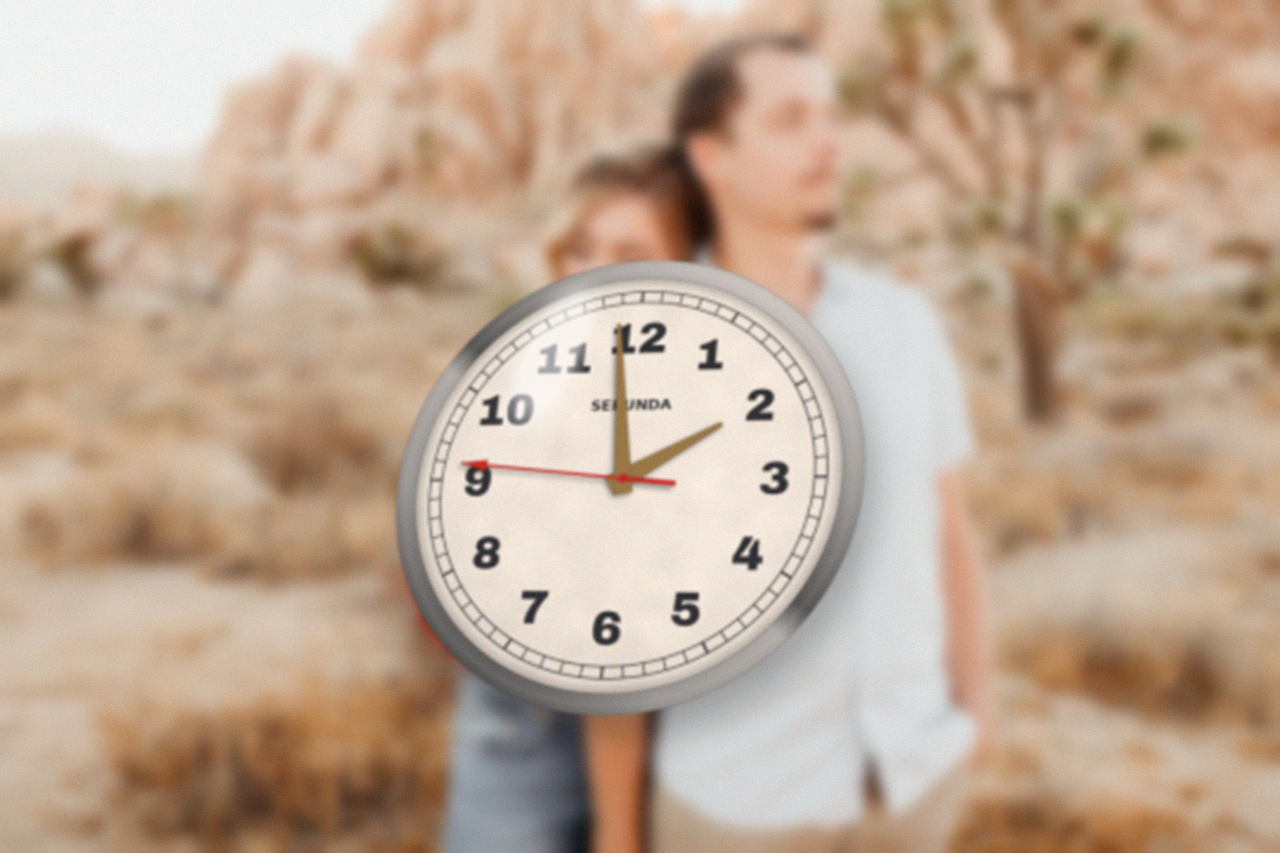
1:58:46
